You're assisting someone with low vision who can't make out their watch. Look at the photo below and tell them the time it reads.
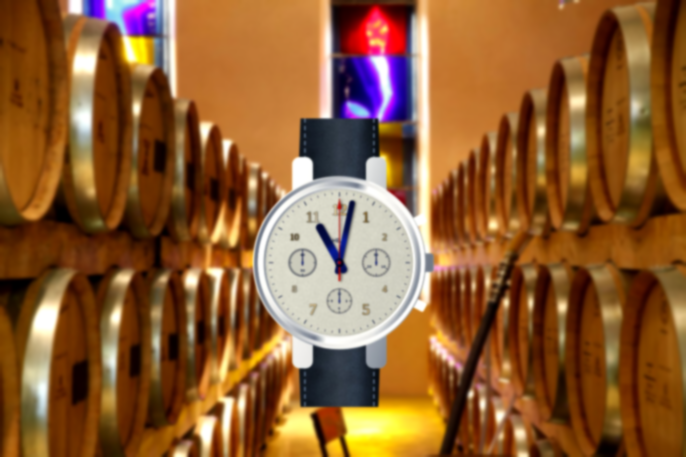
11:02
